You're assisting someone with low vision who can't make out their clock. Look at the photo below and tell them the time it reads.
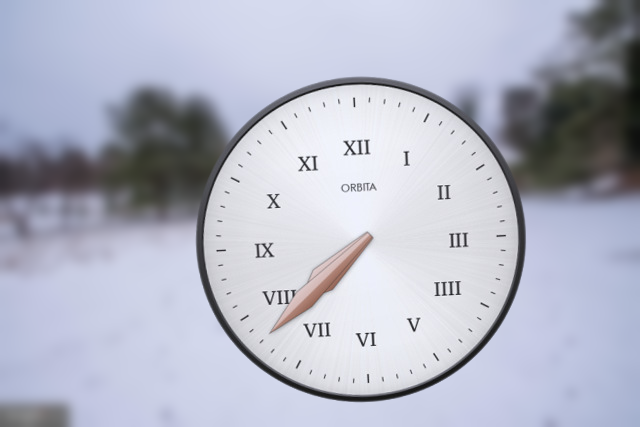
7:38
